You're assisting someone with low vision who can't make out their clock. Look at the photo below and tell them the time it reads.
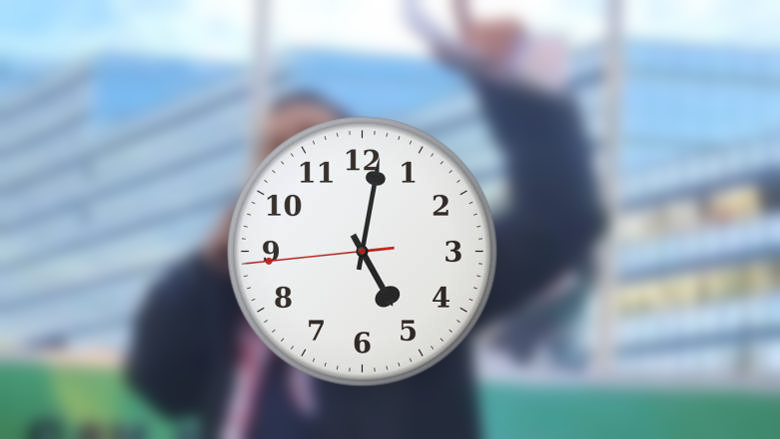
5:01:44
